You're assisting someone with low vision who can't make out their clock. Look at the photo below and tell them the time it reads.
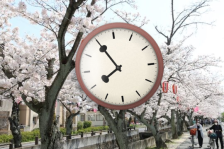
7:55
